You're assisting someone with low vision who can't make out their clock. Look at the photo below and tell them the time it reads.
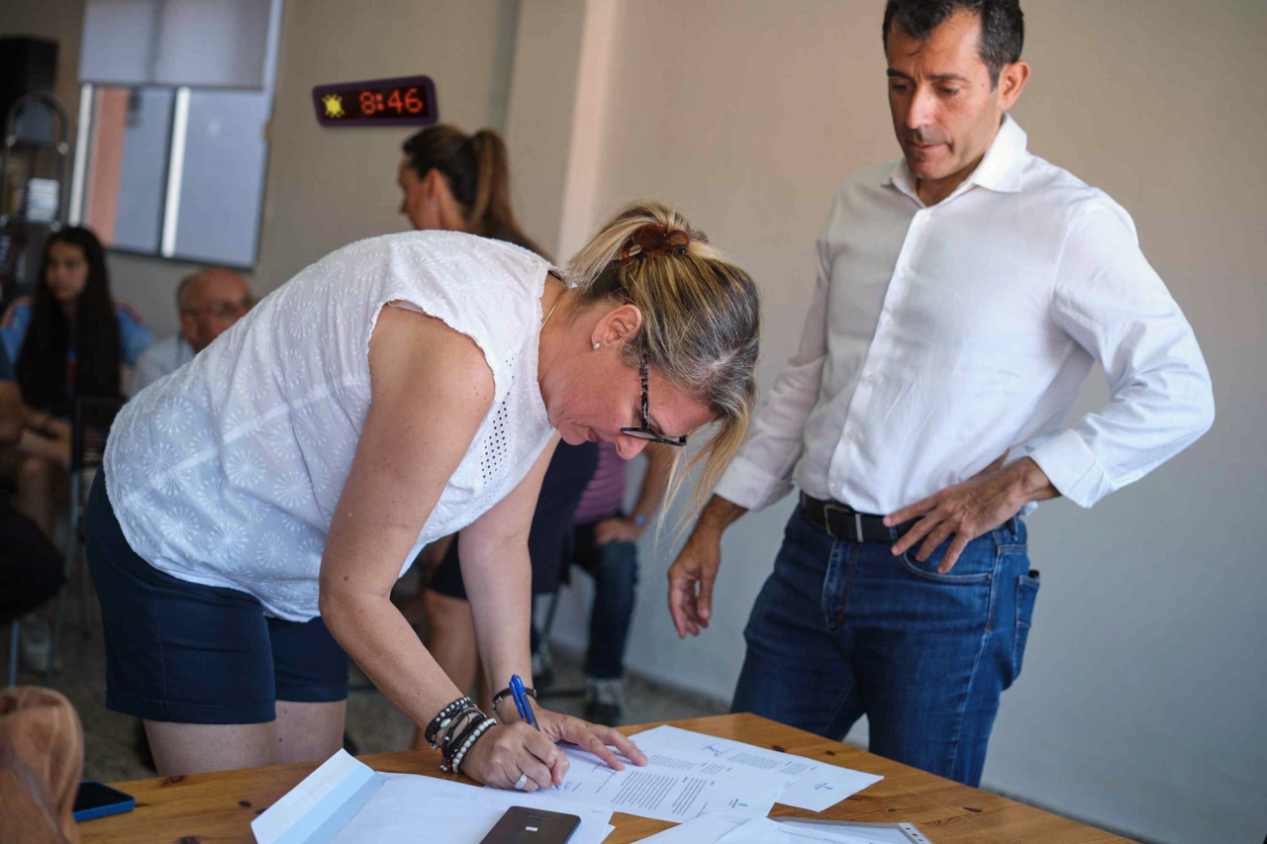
8:46
